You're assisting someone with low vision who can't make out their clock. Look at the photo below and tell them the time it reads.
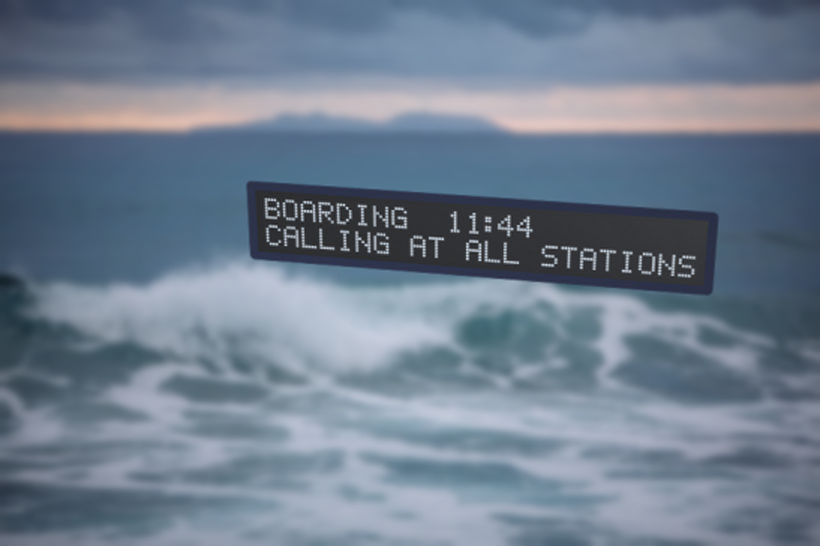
11:44
